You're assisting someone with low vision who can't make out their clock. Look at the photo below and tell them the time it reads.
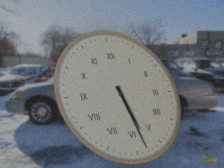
5:28
